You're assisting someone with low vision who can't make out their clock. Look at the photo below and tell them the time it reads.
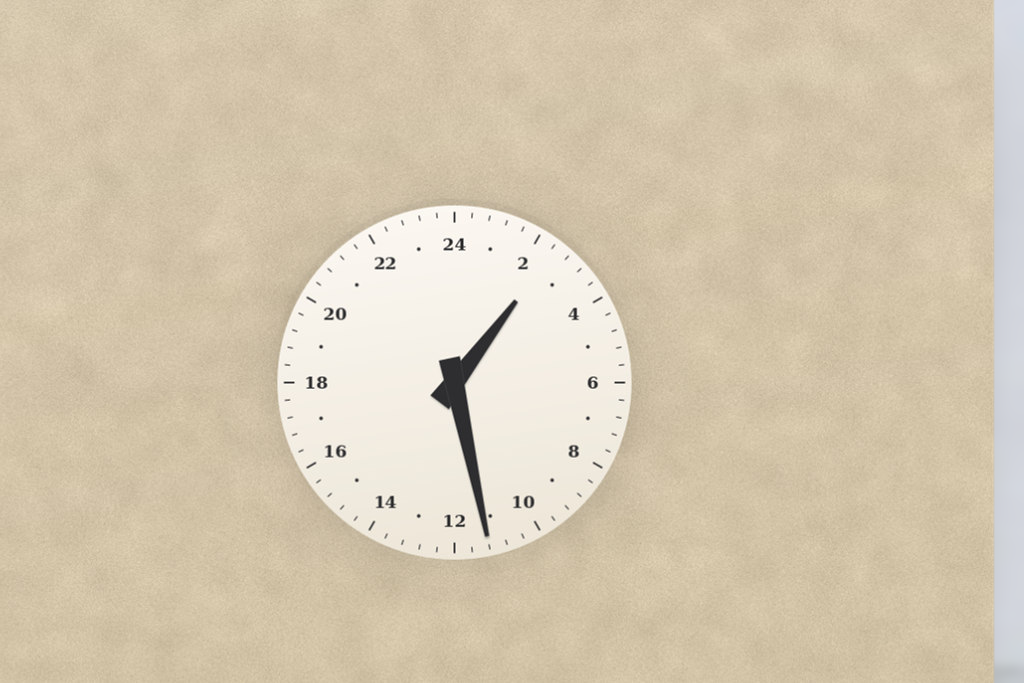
2:28
